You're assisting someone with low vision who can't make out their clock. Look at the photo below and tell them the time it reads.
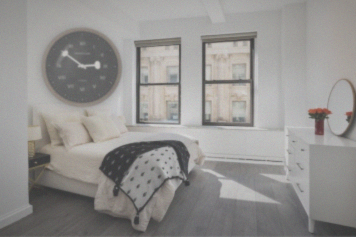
2:51
